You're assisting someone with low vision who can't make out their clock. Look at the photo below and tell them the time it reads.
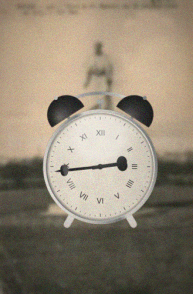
2:44
